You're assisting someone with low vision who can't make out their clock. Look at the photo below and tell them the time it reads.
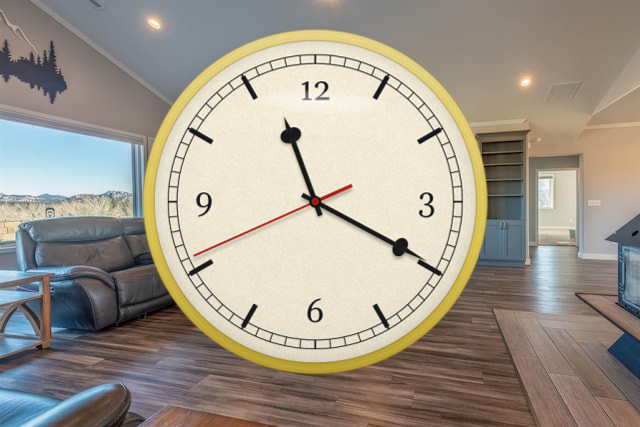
11:19:41
